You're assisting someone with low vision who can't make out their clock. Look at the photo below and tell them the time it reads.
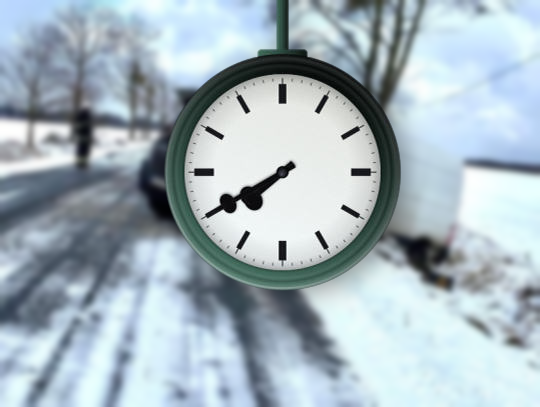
7:40
